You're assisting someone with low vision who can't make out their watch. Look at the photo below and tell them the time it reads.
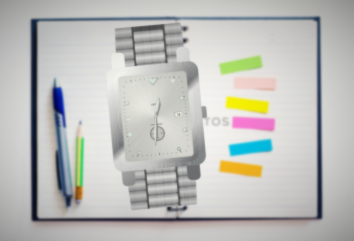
12:31
